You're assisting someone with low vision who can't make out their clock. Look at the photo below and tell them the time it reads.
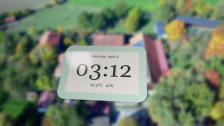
3:12
